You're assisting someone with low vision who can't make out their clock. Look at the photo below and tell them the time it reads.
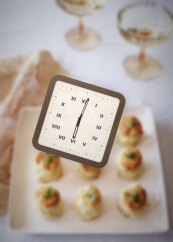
6:01
